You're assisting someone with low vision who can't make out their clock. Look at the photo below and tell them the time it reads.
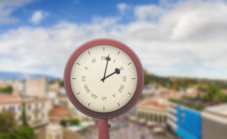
2:02
